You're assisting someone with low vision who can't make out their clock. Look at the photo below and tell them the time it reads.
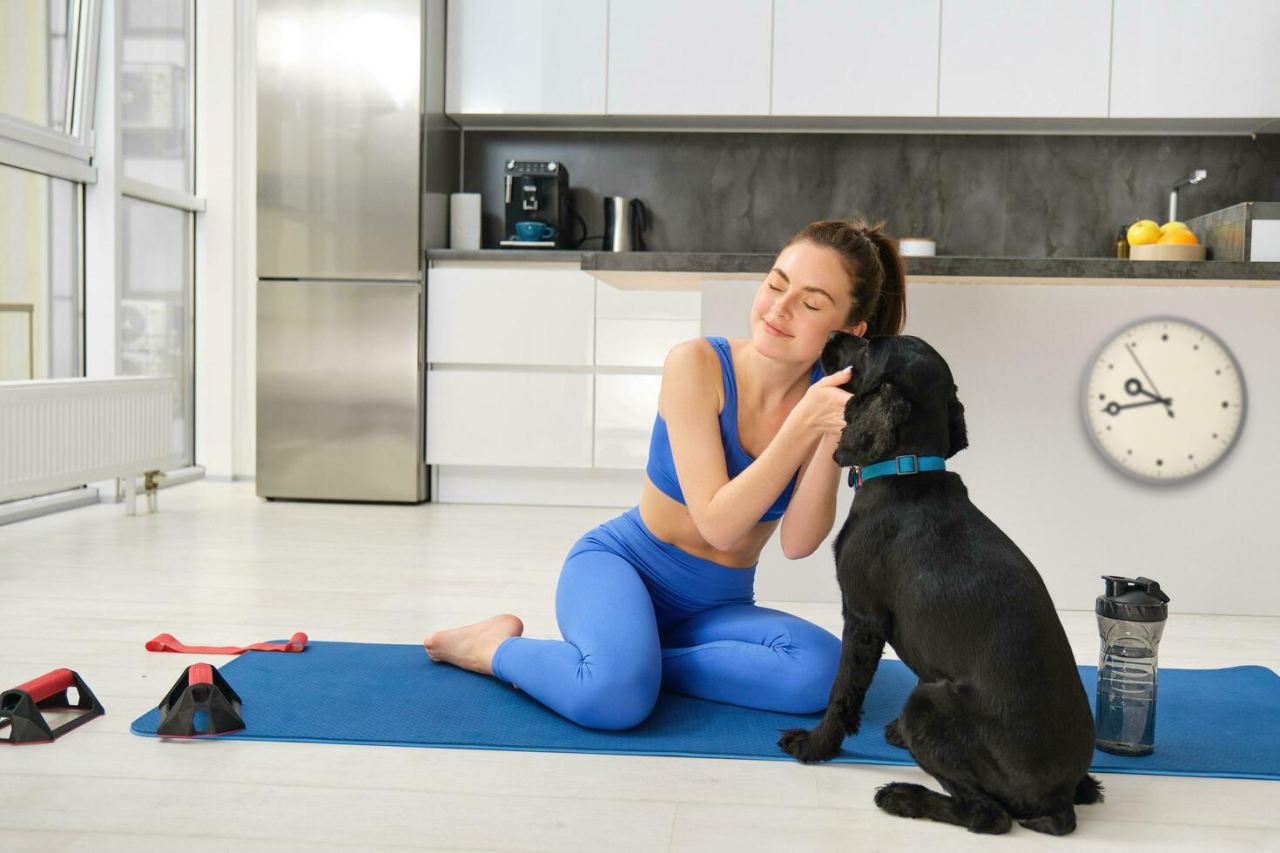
9:42:54
